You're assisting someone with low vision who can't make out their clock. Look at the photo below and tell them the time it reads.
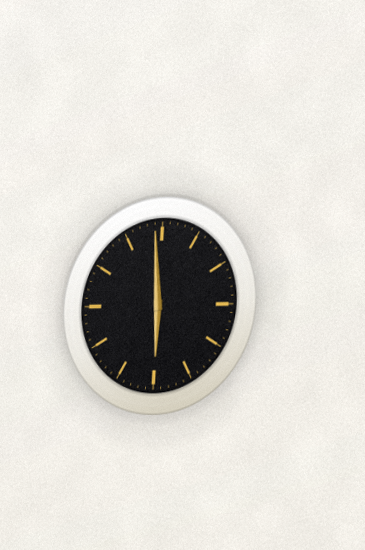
5:59
